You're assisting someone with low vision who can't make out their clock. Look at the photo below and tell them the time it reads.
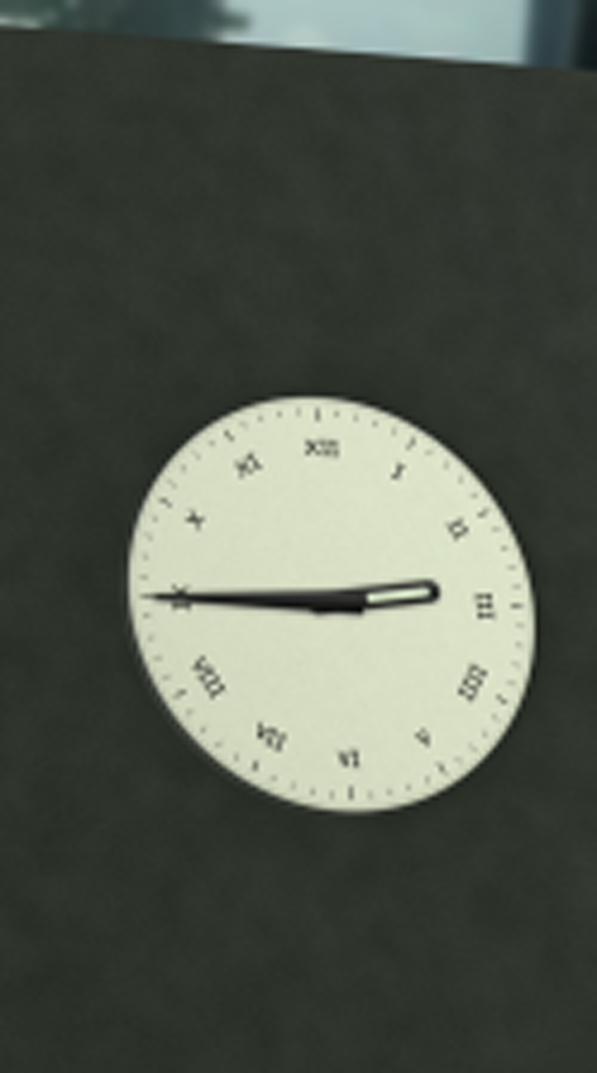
2:45
